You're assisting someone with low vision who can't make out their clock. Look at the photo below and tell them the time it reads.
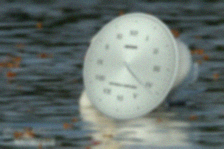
4:21
